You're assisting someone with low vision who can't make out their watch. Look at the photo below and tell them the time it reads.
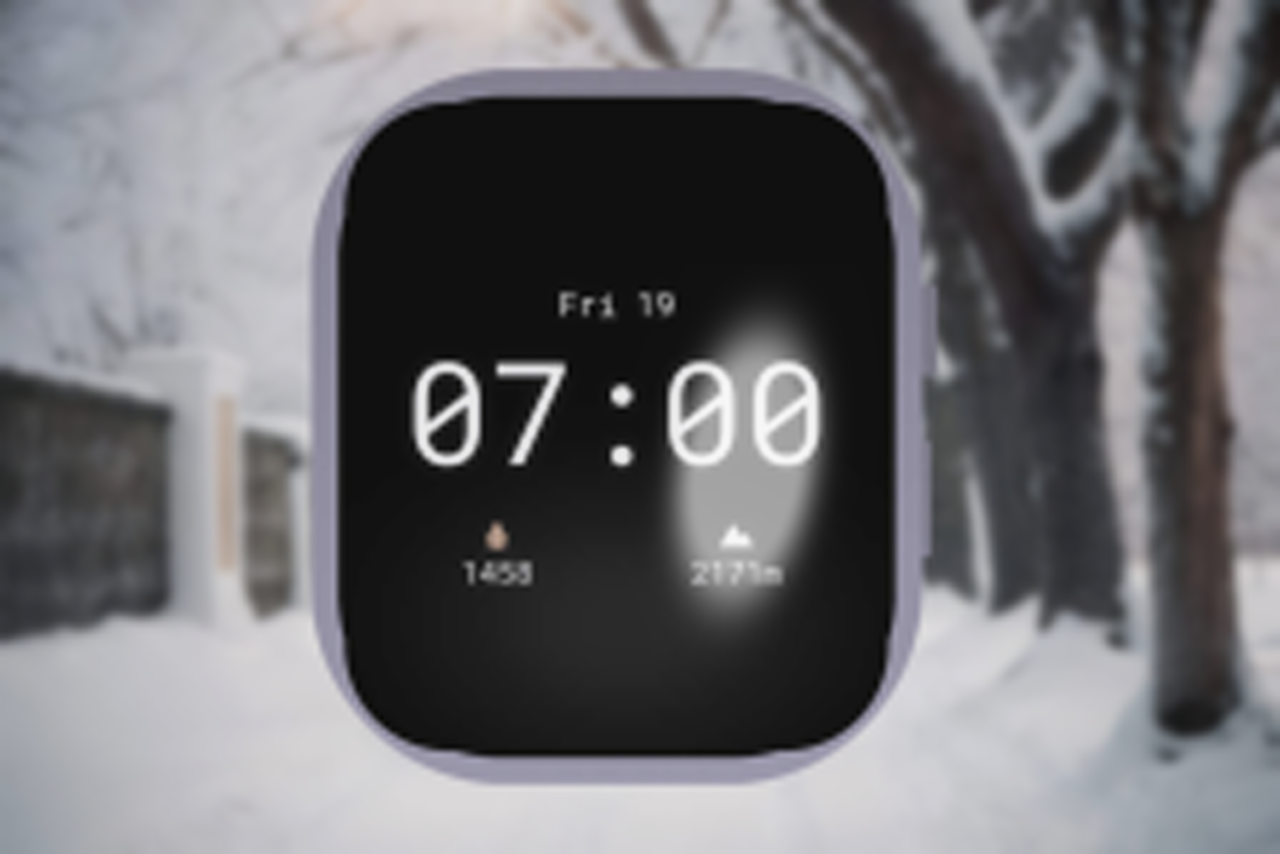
7:00
